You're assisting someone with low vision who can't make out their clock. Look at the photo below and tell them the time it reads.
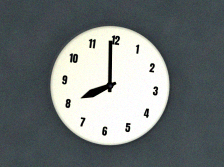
7:59
